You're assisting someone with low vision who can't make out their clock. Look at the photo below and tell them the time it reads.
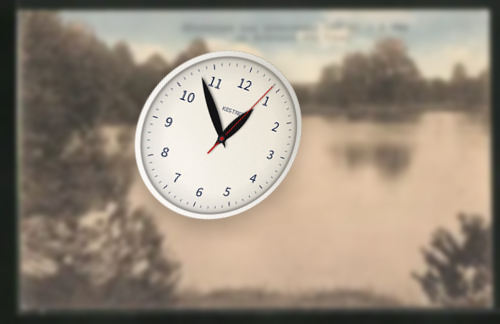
12:53:04
